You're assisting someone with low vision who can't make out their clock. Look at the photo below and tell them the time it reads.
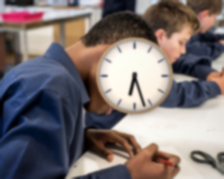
6:27
